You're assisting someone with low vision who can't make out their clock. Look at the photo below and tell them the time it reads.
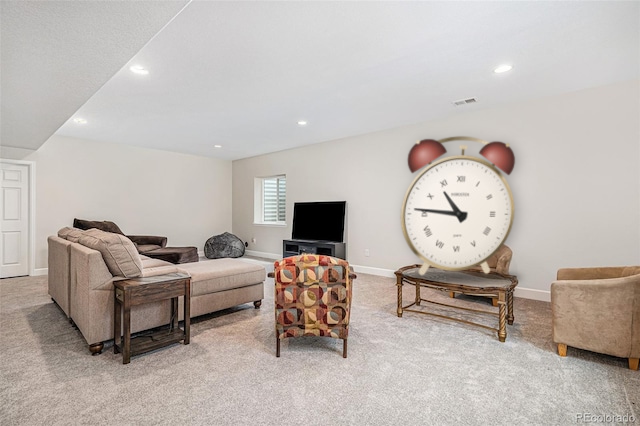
10:46
